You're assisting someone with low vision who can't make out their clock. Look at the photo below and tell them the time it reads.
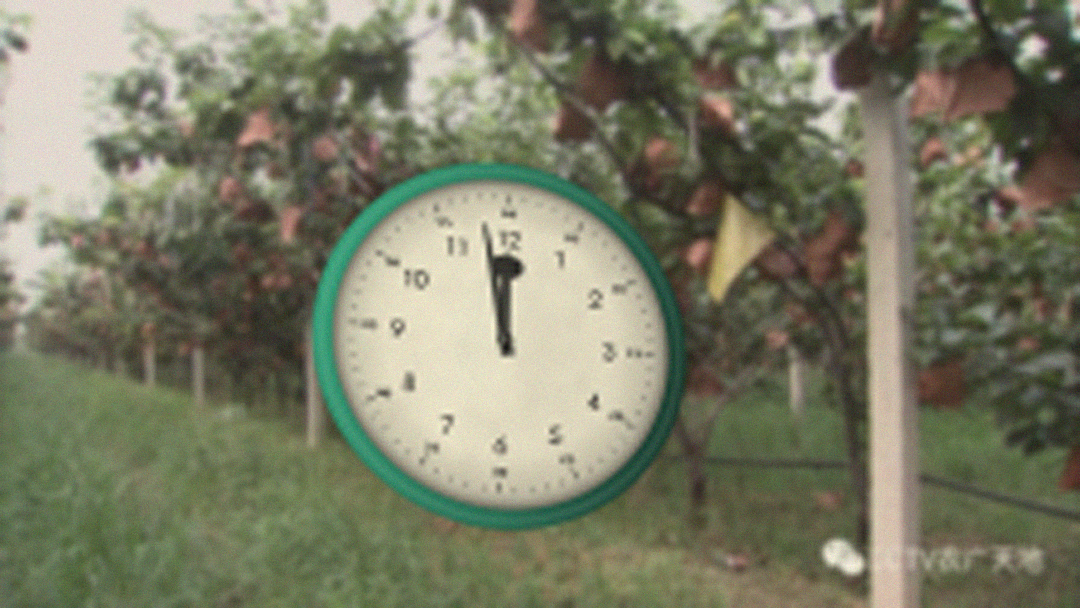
11:58
